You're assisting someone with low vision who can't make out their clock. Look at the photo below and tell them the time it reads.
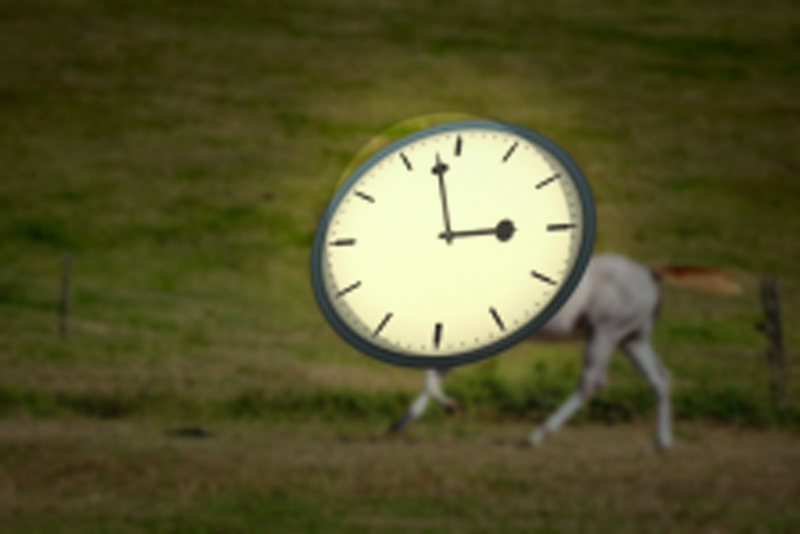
2:58
